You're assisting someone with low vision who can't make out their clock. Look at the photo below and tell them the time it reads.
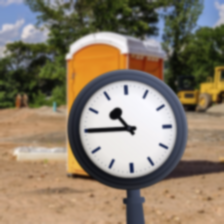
10:45
